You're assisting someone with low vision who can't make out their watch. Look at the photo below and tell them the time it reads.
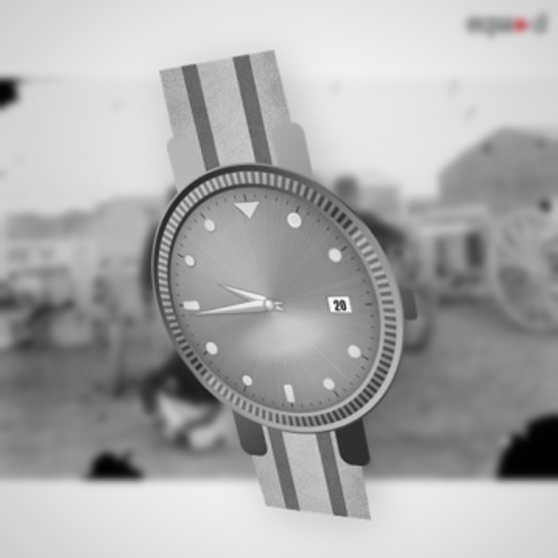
9:44
